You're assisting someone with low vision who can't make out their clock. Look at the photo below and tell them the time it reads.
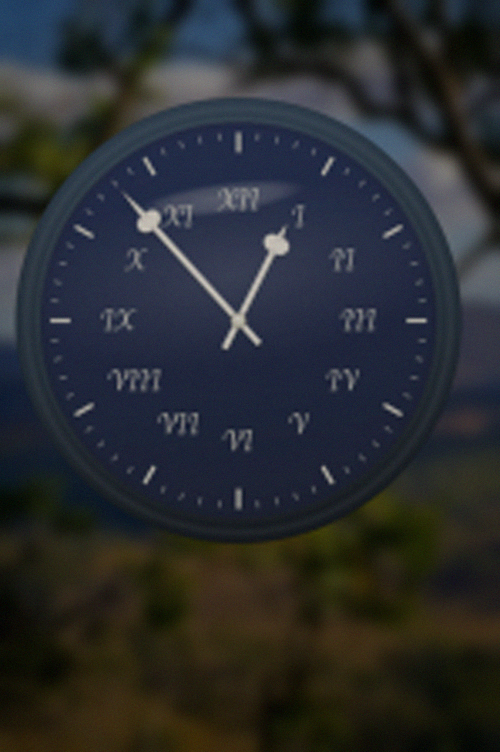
12:53
